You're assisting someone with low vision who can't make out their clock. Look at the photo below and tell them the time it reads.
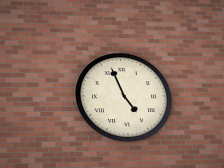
4:57
